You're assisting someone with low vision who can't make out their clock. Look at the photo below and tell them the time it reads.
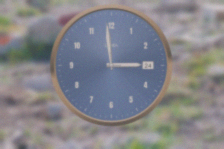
2:59
